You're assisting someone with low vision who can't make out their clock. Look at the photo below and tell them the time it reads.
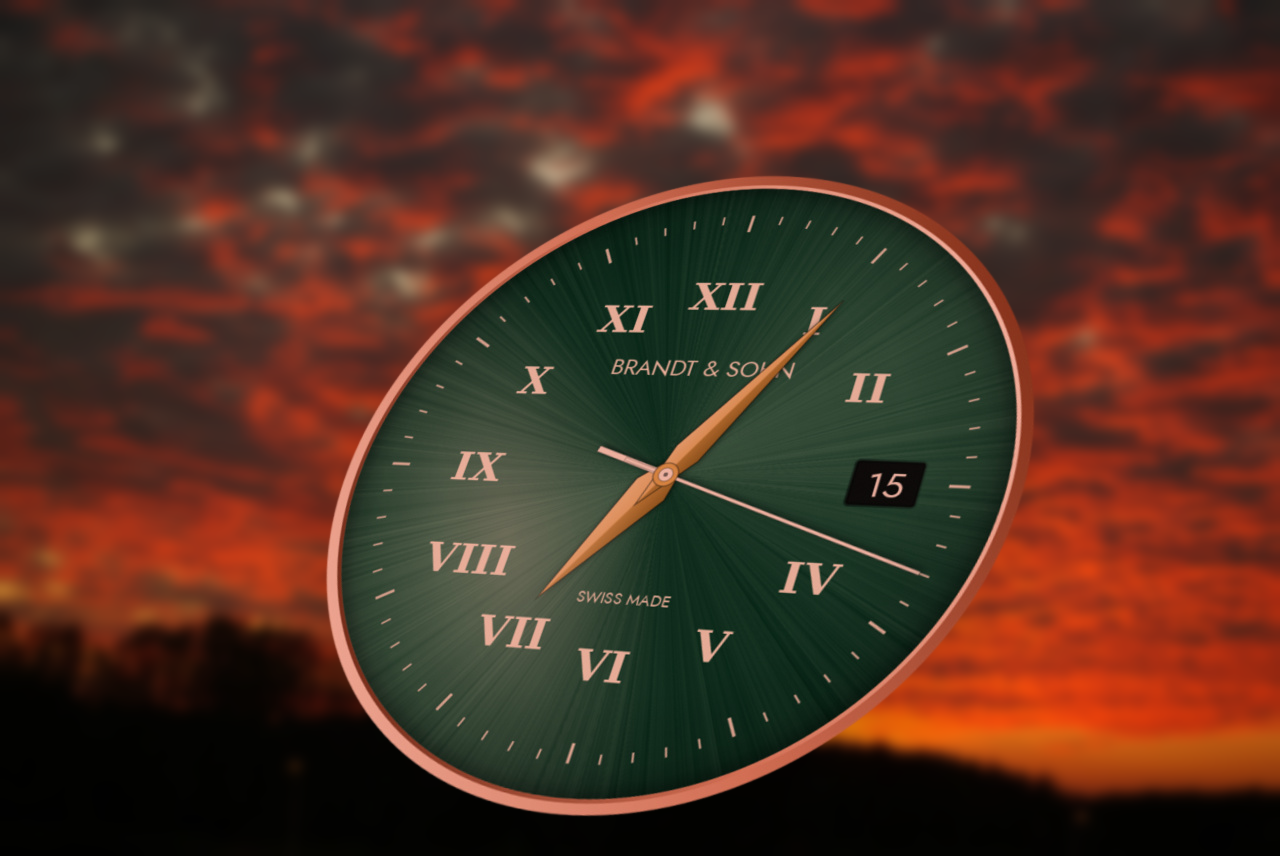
7:05:18
